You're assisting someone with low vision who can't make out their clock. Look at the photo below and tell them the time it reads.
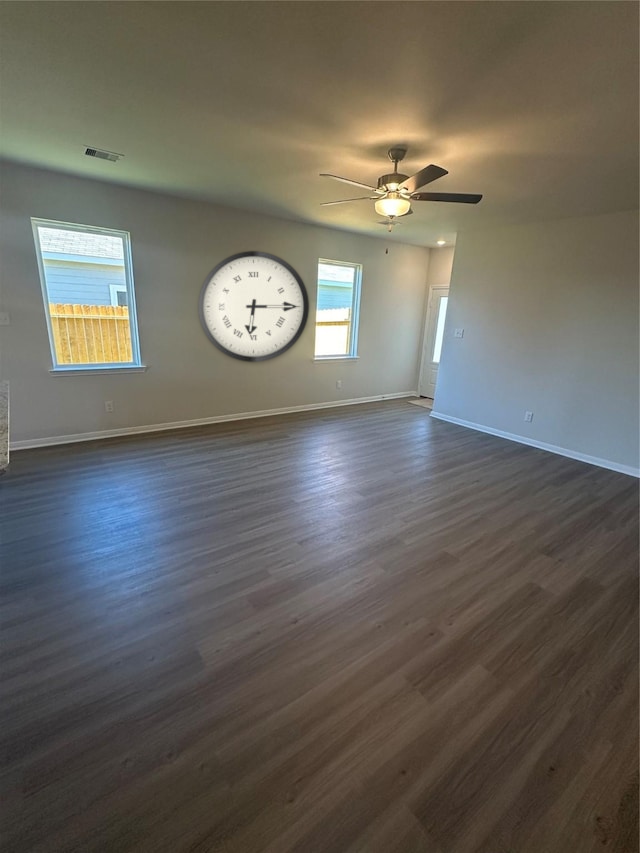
6:15
